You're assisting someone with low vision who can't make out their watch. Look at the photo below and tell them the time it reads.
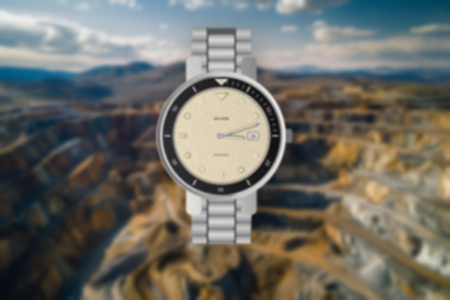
3:12
